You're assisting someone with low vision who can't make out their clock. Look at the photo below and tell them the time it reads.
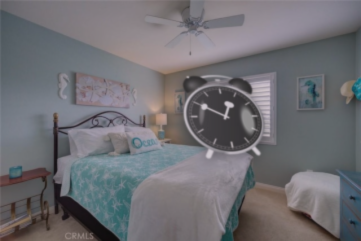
12:50
